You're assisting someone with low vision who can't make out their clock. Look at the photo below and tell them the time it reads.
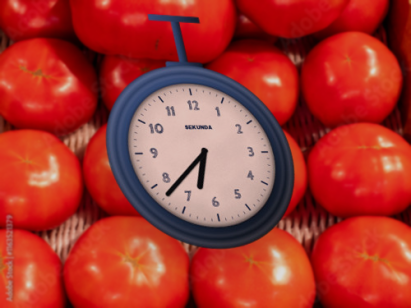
6:38
